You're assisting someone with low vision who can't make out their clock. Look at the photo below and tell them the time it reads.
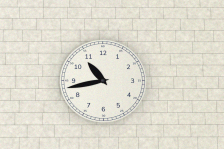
10:43
